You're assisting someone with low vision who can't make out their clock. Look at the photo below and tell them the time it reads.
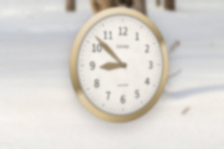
8:52
